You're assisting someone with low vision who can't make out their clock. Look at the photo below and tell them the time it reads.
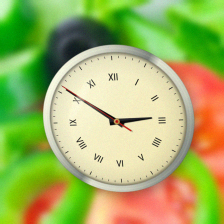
2:50:51
